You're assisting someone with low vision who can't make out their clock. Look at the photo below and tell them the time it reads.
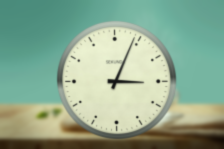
3:04
